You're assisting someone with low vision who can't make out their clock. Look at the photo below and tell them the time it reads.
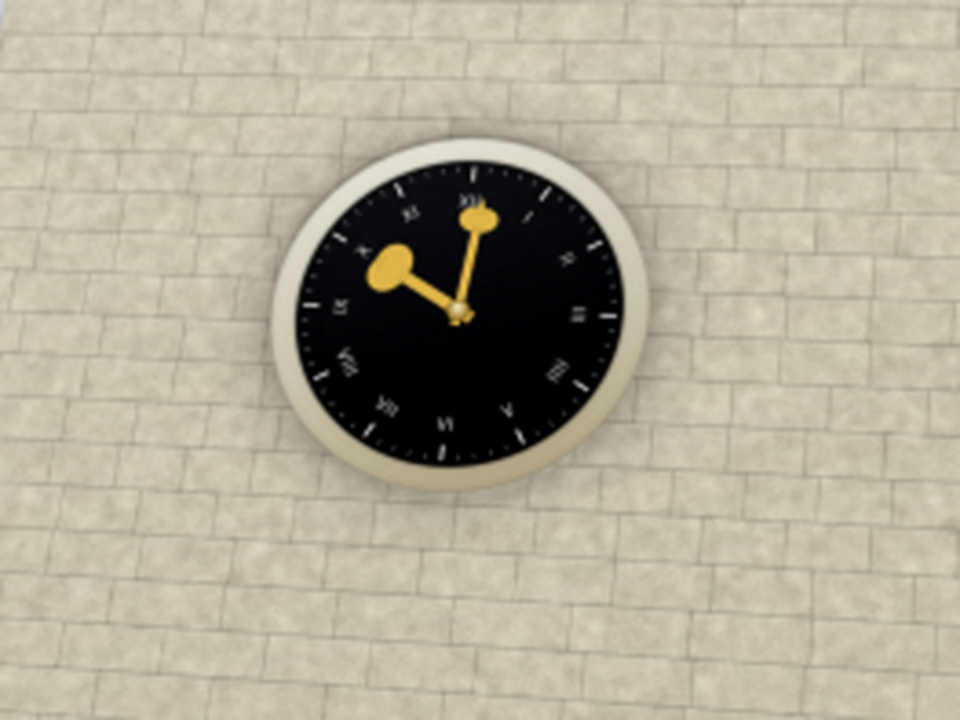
10:01
